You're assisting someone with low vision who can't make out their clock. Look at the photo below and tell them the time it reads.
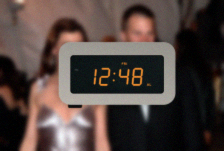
12:48
